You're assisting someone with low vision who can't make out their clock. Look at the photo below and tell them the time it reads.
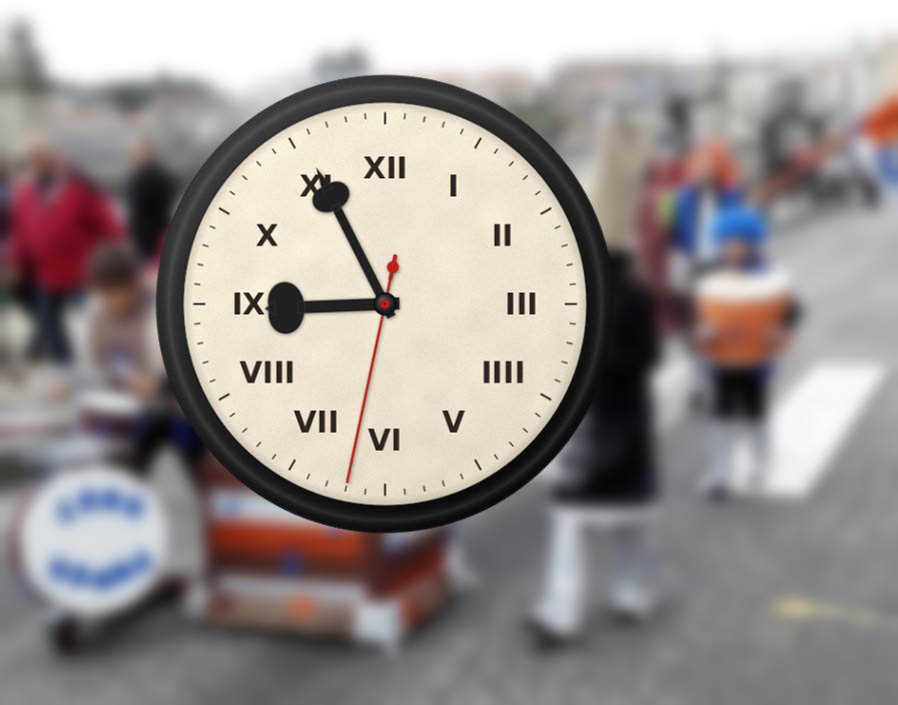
8:55:32
